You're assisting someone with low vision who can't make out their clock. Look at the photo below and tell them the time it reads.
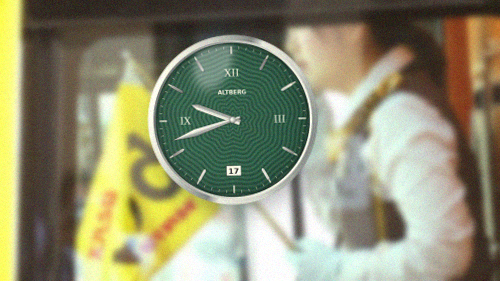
9:42
